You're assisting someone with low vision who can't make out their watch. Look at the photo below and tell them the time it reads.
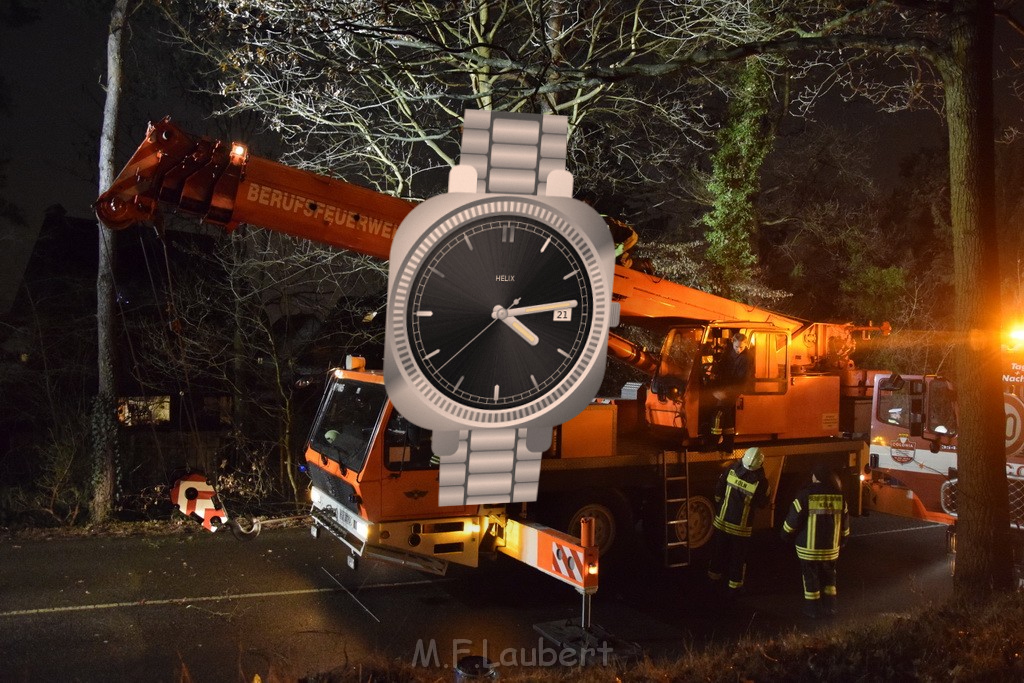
4:13:38
